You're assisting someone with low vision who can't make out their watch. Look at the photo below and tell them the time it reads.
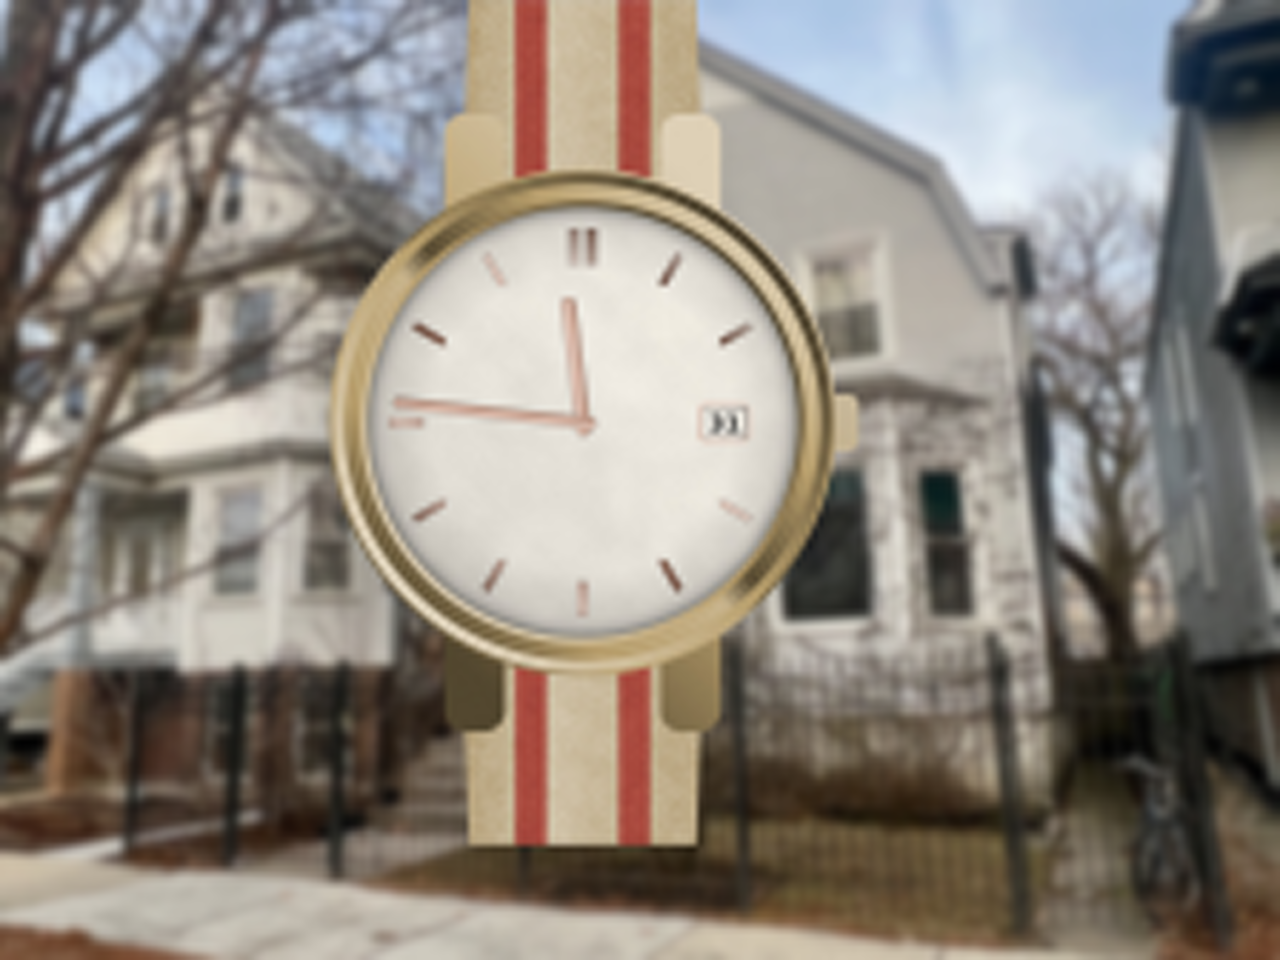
11:46
